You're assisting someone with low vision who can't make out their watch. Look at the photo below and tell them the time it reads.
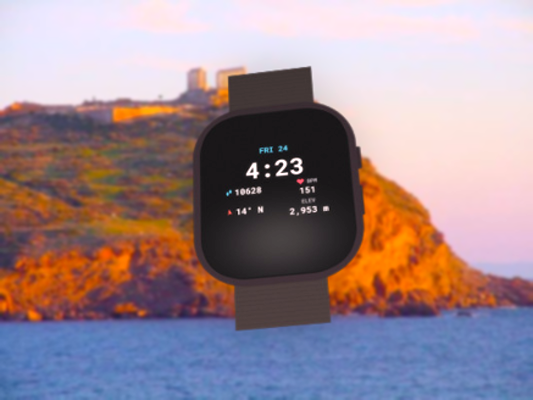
4:23
